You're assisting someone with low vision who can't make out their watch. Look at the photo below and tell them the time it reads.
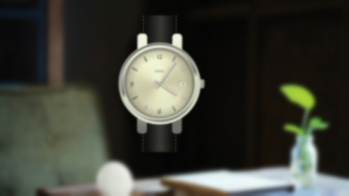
4:06
